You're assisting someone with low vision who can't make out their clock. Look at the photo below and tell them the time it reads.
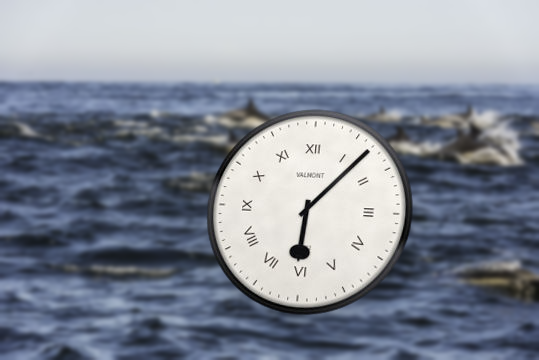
6:07
